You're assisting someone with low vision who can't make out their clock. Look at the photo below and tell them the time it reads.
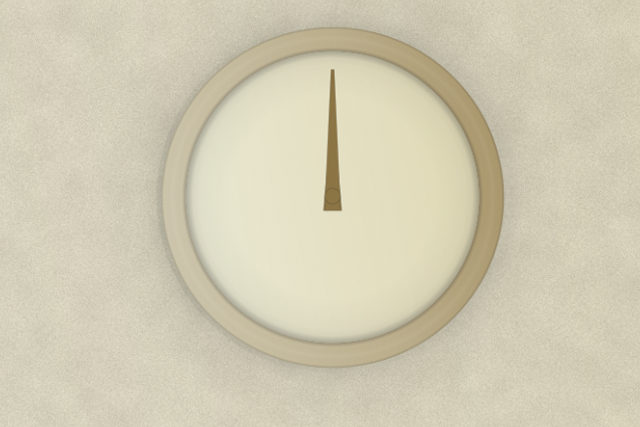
12:00
